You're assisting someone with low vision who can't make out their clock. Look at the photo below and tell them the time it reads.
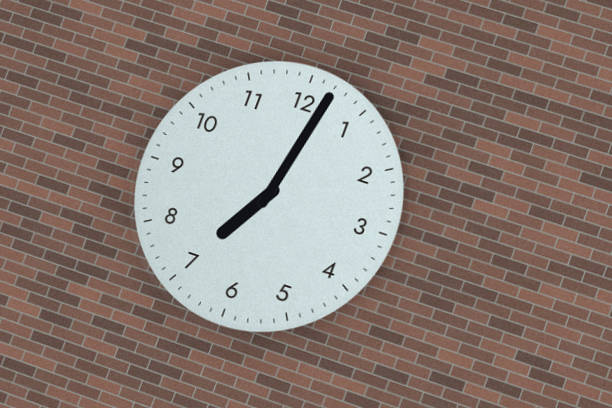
7:02
